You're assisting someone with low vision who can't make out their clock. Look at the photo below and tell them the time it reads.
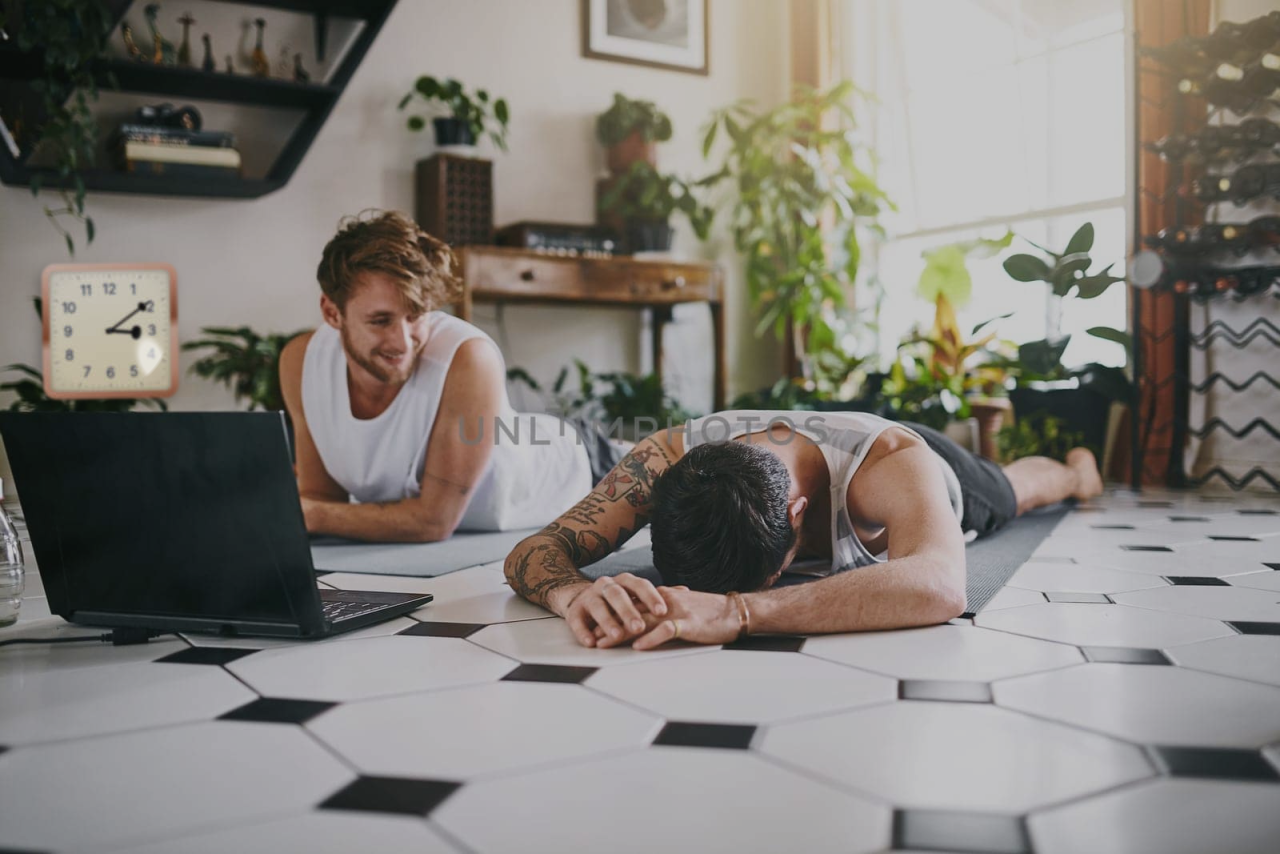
3:09
